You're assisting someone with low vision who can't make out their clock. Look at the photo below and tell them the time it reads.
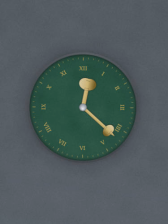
12:22
